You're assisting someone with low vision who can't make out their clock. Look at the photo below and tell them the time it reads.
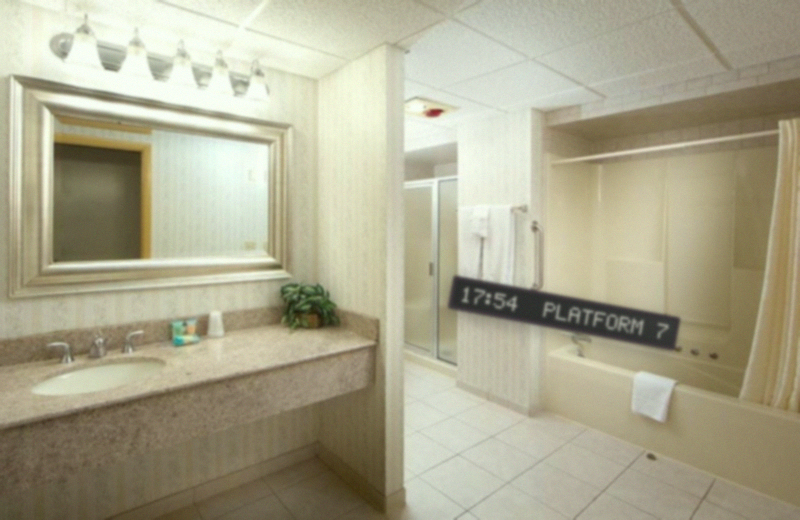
17:54
